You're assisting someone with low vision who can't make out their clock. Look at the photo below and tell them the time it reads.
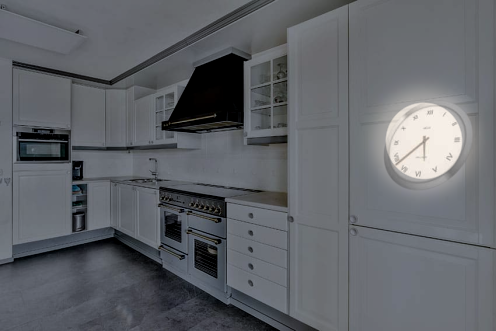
5:38
